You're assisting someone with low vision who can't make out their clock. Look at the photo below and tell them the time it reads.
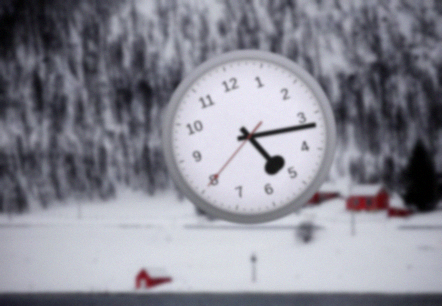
5:16:40
